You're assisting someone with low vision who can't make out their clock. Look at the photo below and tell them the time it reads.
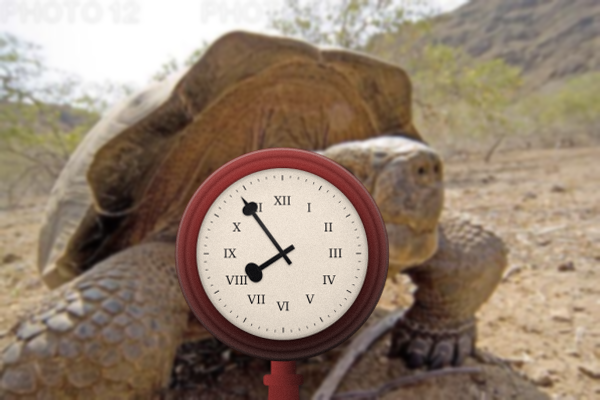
7:54
